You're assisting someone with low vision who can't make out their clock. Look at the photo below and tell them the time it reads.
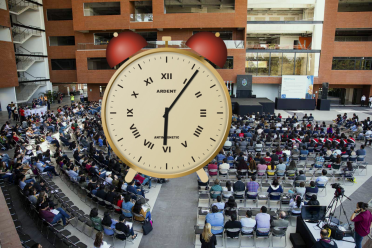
6:06
